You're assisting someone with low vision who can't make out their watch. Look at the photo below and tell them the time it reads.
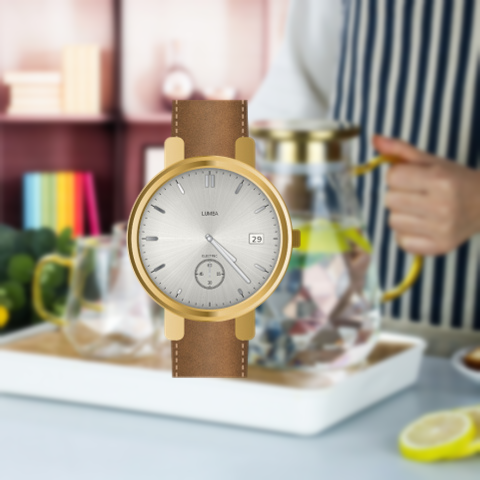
4:23
